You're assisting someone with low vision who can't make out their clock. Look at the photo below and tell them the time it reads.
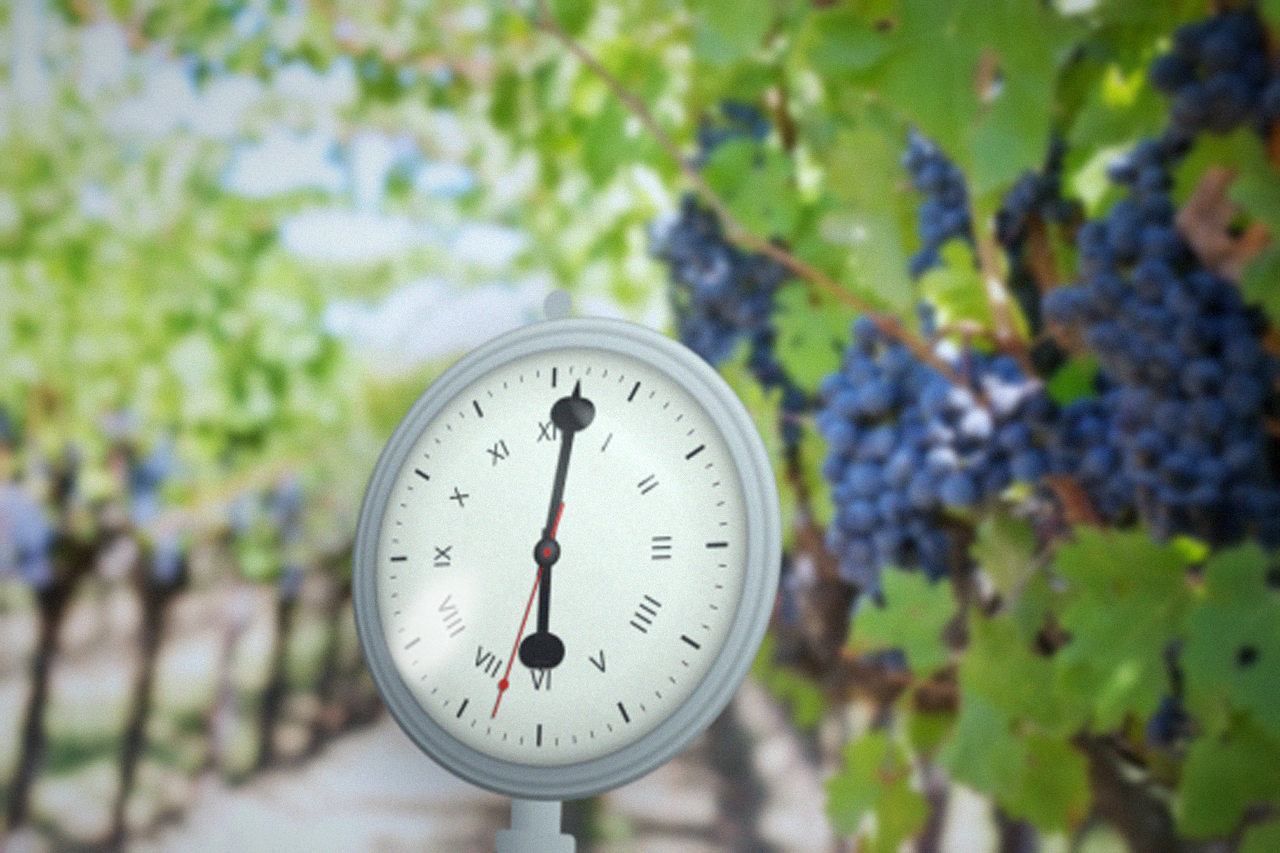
6:01:33
